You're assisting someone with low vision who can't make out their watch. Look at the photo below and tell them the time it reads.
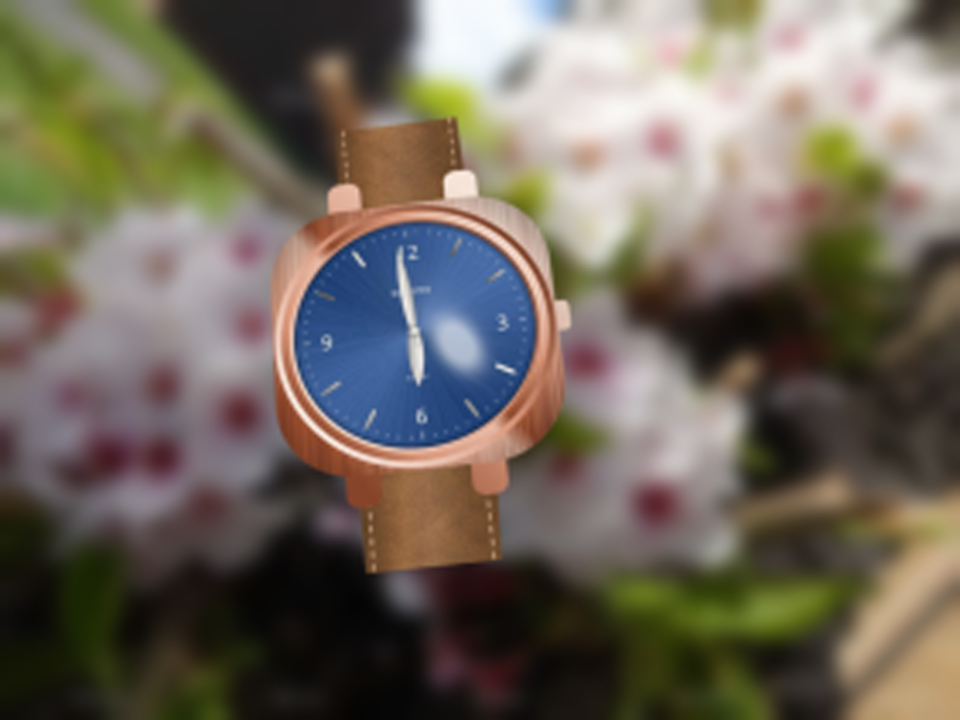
5:59
